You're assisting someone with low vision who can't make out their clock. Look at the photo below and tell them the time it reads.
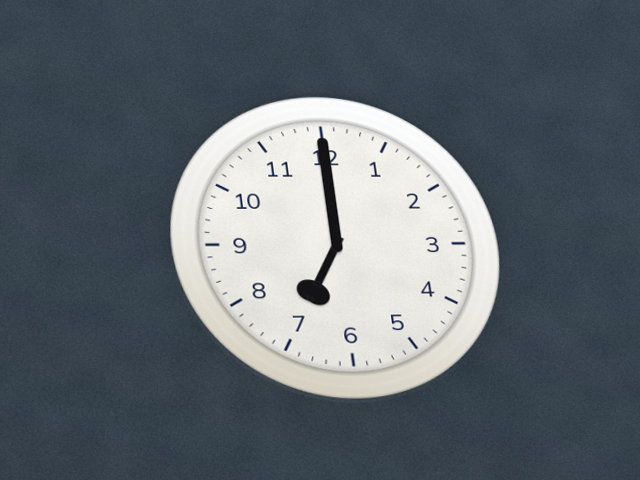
7:00
